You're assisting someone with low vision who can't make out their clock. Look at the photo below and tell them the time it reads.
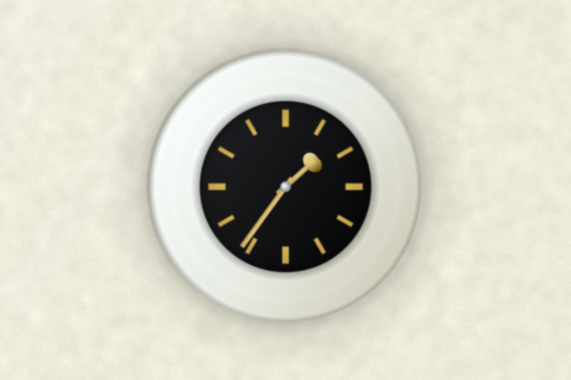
1:36
